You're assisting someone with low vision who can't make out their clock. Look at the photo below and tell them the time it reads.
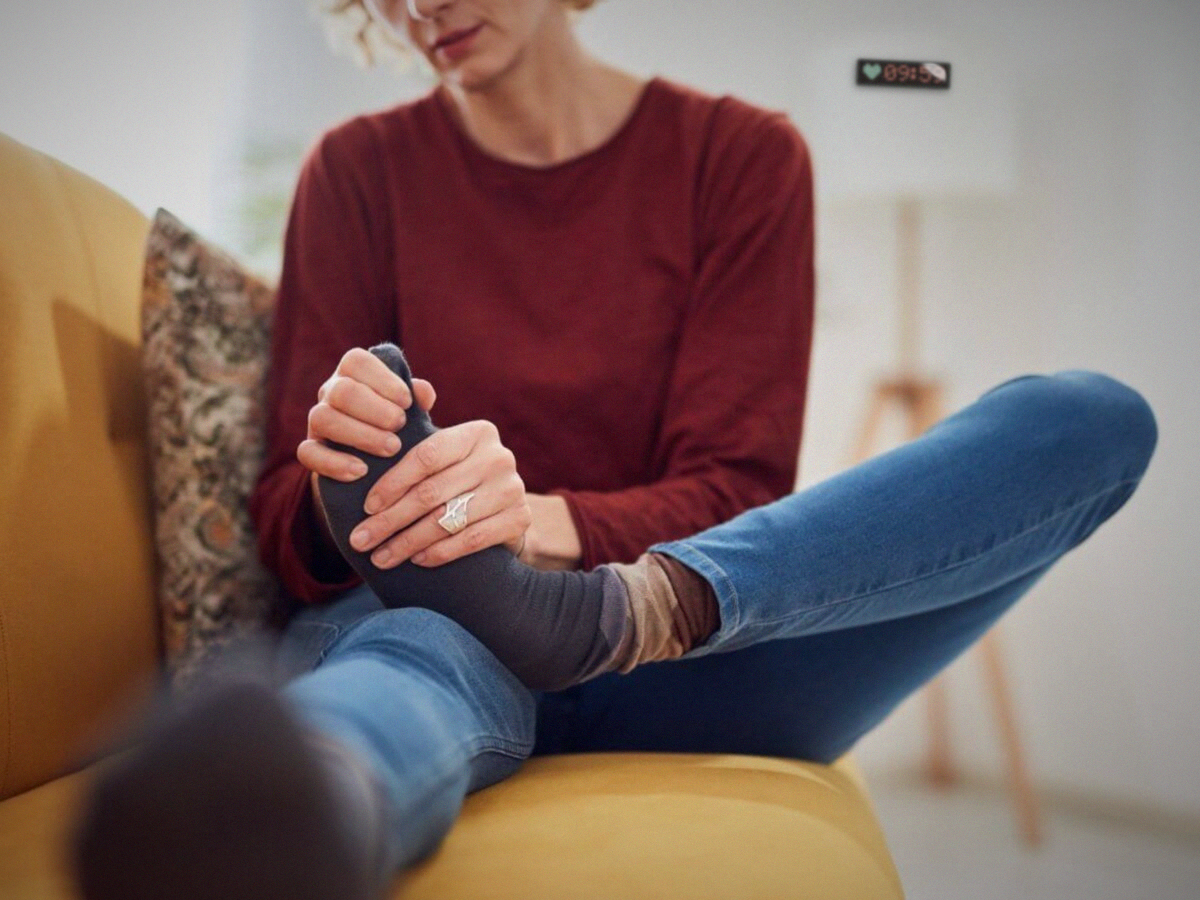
9:59
